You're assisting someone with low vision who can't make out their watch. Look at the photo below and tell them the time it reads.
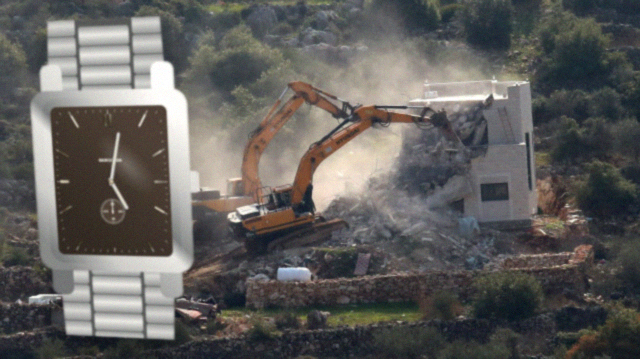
5:02
